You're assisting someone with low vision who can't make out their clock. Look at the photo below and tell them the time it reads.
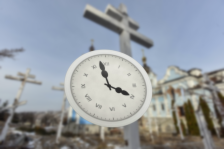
3:58
